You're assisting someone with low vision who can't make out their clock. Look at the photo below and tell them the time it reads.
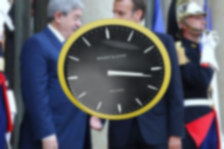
3:17
